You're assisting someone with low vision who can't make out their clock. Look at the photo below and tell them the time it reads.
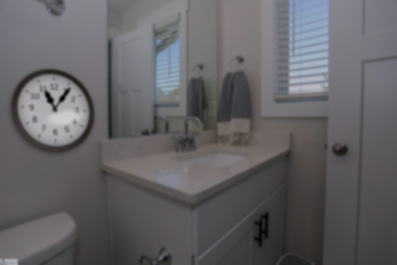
11:06
